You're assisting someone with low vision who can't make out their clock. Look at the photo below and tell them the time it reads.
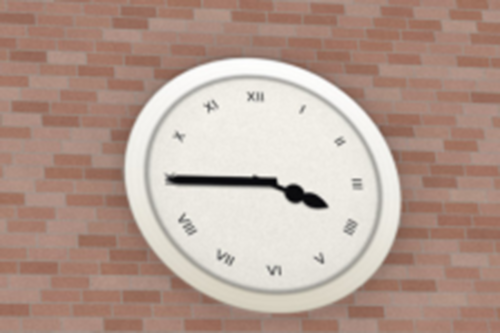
3:45
